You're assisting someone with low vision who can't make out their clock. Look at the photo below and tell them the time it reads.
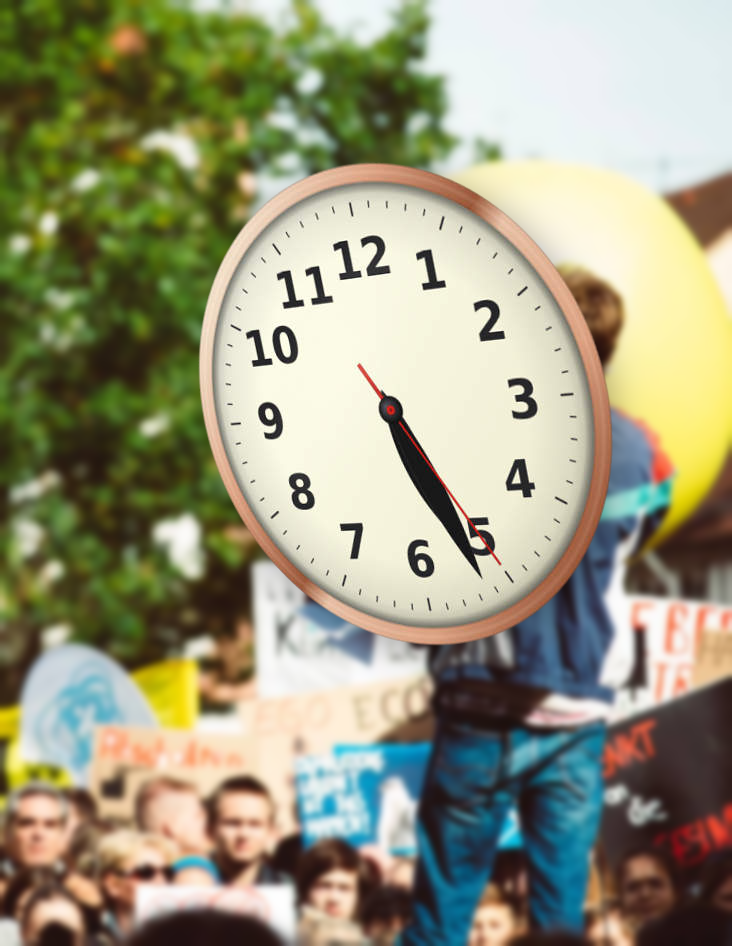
5:26:25
